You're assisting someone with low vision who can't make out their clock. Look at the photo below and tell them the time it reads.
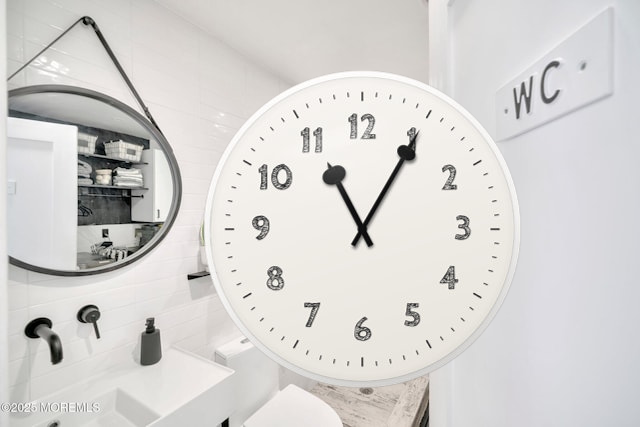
11:05
